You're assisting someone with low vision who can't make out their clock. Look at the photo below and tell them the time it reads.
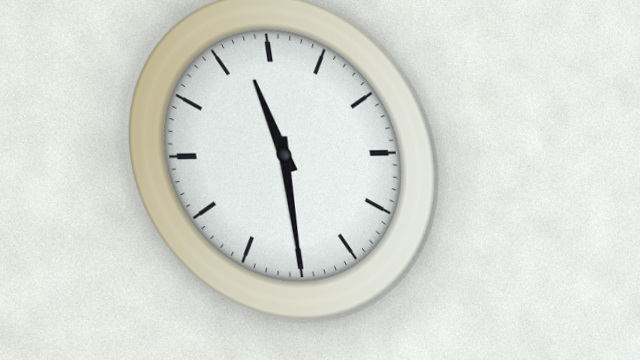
11:30
